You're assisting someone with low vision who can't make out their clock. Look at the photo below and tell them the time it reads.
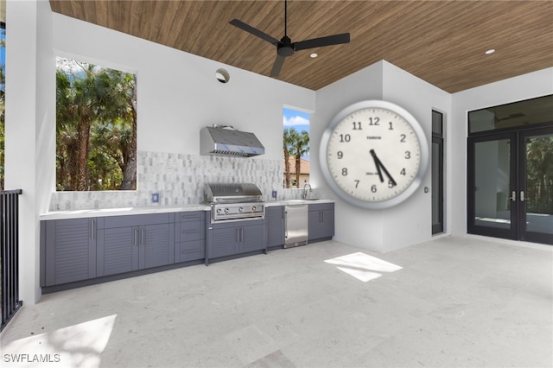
5:24
